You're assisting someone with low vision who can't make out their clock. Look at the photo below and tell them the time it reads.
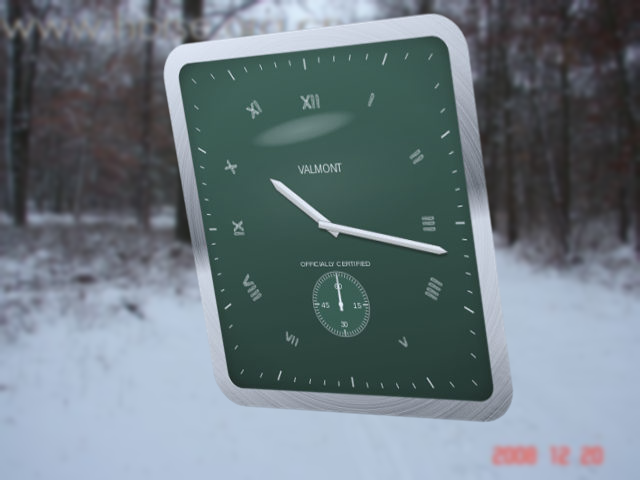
10:17
